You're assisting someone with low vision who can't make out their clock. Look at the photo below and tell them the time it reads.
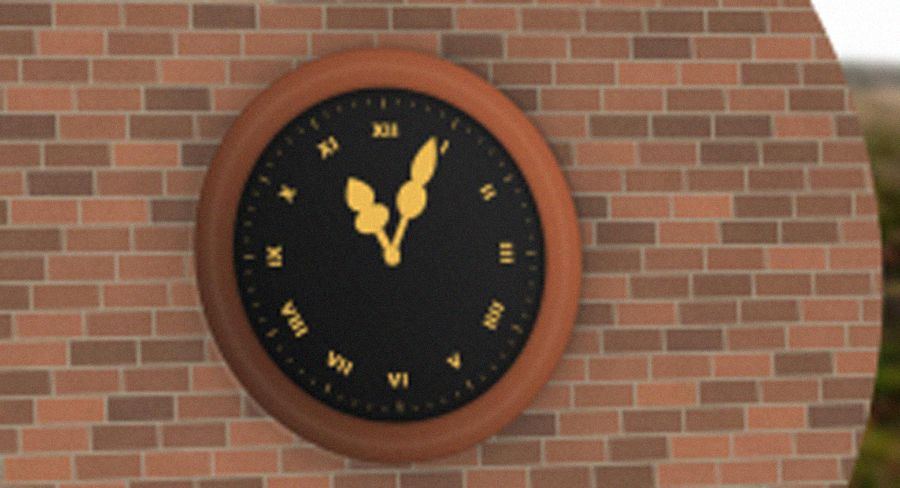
11:04
